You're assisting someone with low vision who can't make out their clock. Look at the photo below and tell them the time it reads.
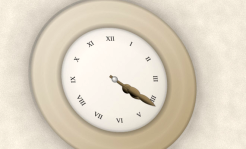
4:21
